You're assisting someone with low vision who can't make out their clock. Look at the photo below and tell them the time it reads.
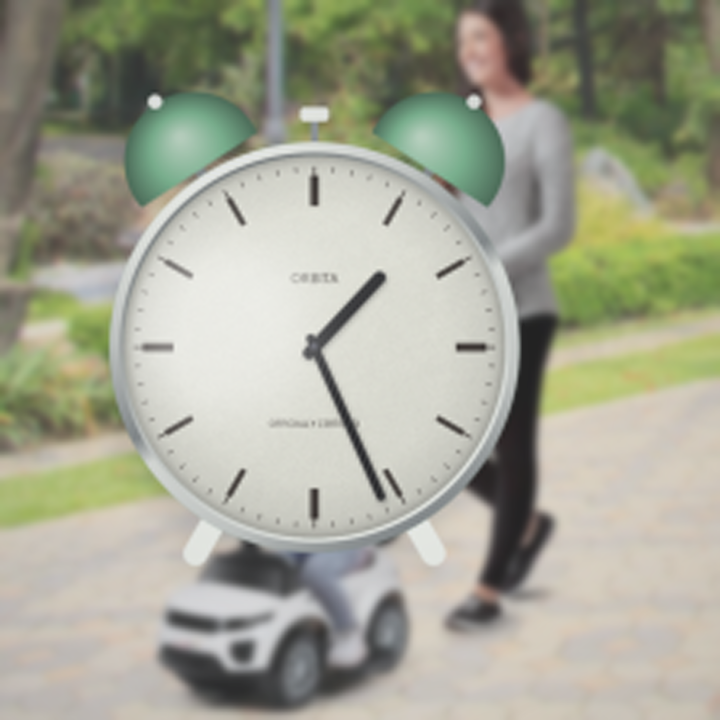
1:26
